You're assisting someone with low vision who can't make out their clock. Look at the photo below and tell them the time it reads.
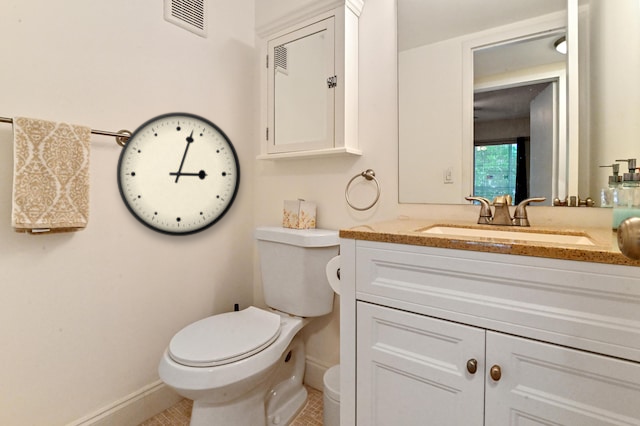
3:03
